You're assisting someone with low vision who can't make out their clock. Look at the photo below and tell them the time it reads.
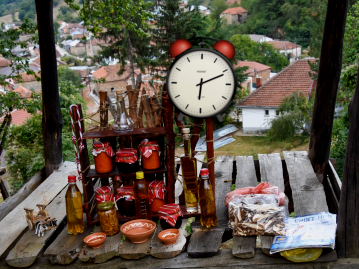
6:11
